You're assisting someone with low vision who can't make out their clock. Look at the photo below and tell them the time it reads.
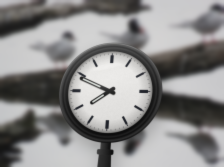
7:49
